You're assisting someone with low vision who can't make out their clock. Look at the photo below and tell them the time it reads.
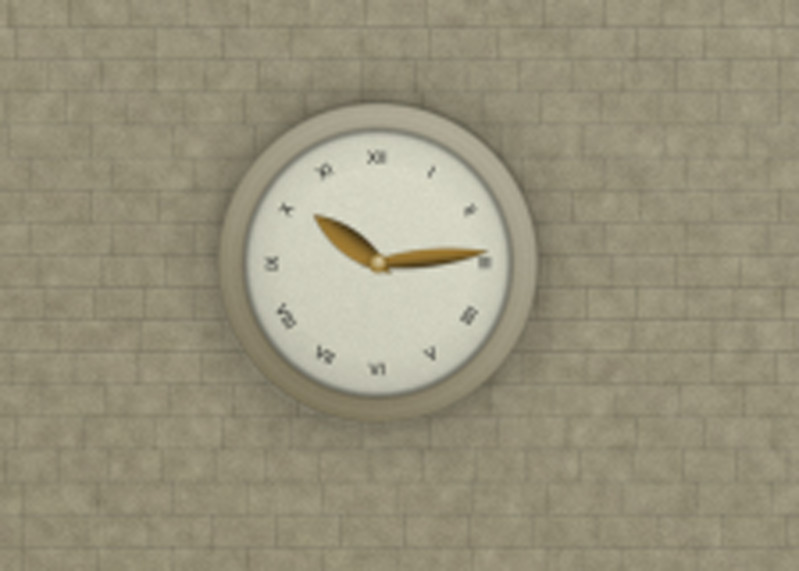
10:14
